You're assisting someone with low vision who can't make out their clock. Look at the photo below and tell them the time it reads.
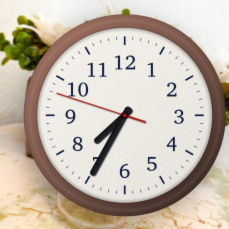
7:34:48
